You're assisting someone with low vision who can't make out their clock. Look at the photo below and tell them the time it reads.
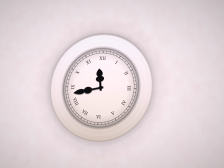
11:43
